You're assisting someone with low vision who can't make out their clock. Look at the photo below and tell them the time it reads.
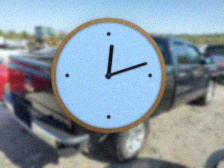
12:12
